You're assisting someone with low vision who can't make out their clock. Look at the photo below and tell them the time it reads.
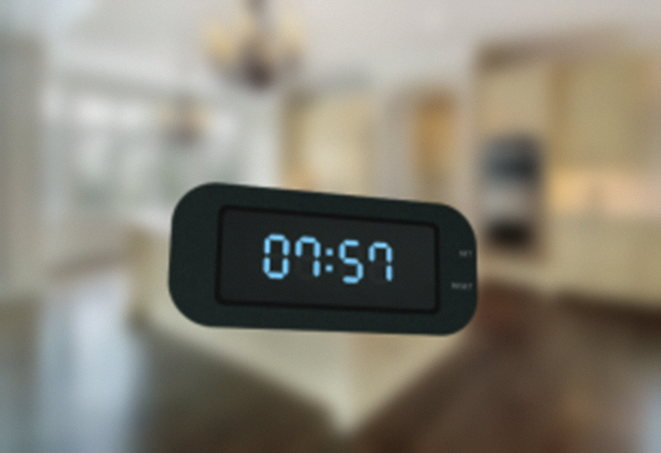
7:57
